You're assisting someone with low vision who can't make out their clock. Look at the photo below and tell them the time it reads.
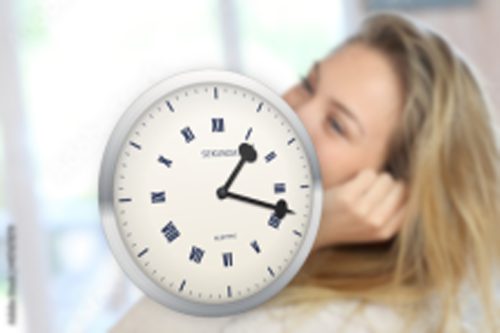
1:18
